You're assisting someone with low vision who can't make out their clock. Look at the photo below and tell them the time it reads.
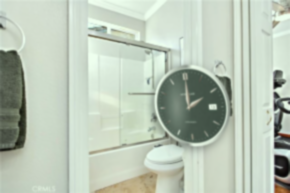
2:00
